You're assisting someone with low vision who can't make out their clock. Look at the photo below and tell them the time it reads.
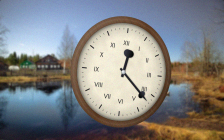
12:22
